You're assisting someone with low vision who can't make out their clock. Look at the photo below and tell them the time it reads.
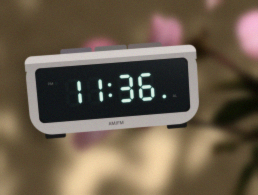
11:36
